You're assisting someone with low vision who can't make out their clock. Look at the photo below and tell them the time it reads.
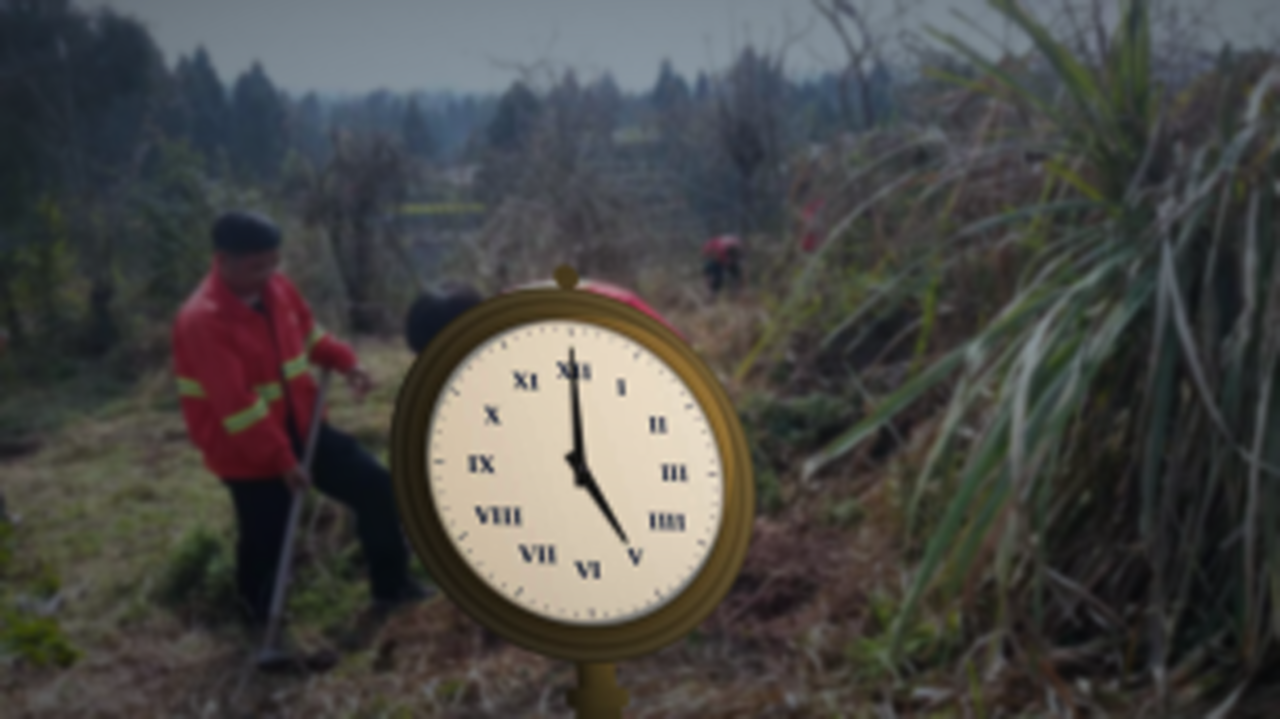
5:00
